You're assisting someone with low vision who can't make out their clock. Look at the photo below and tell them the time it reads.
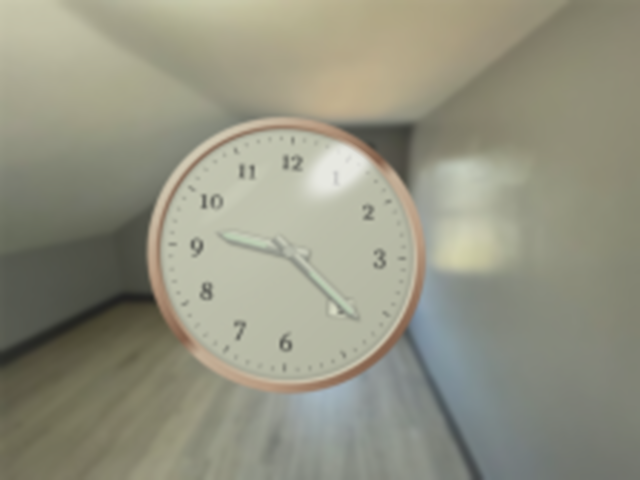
9:22
